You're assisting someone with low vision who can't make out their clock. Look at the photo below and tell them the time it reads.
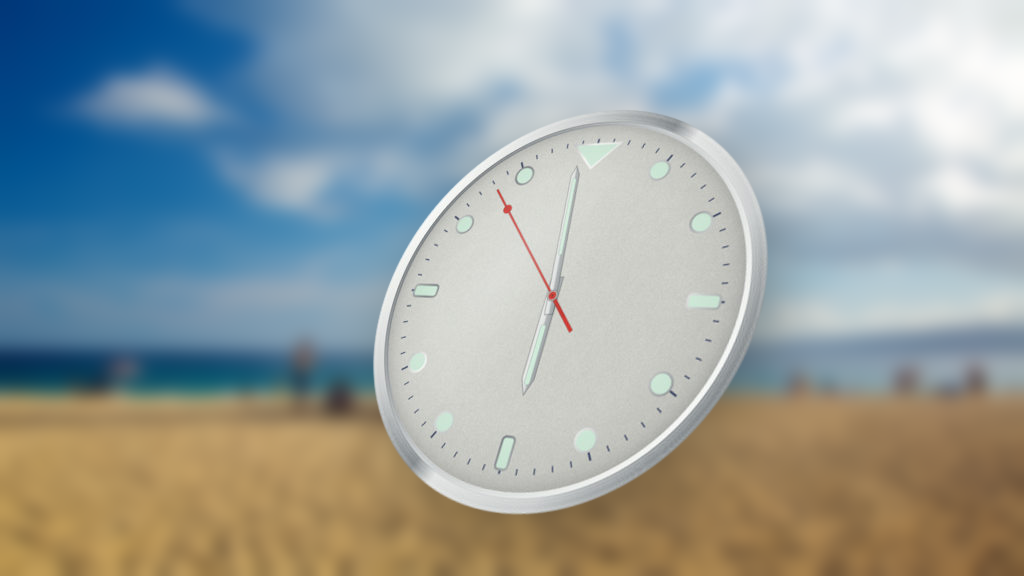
5:58:53
